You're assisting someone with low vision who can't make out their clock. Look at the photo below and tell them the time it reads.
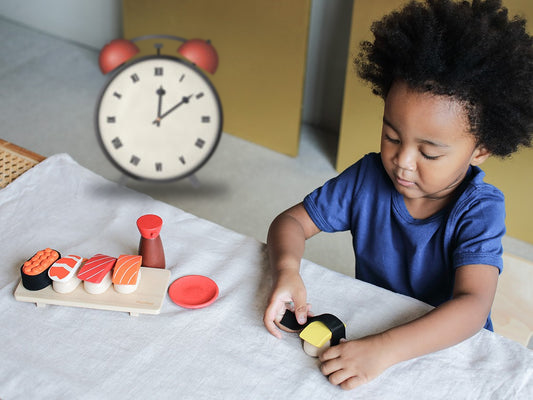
12:09
